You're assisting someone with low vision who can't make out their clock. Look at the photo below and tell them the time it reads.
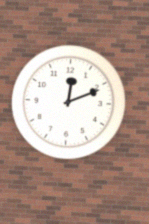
12:11
